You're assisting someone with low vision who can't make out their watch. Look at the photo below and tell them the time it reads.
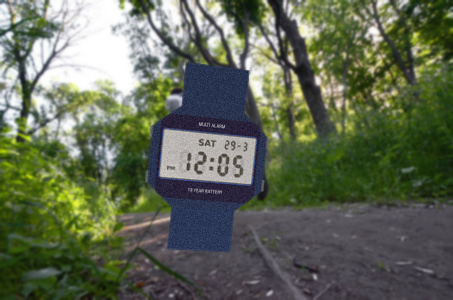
12:05
